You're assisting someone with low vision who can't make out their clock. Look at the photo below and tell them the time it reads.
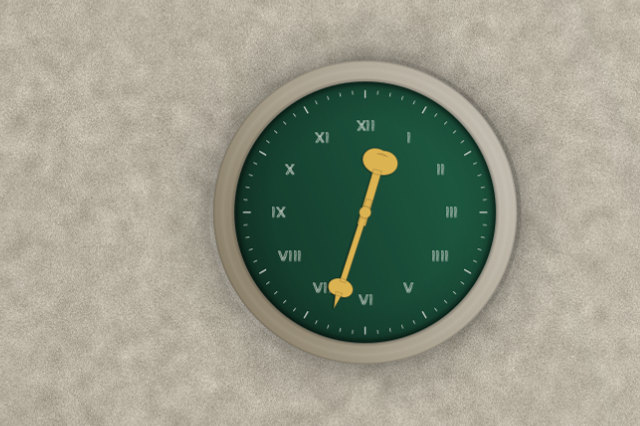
12:33
